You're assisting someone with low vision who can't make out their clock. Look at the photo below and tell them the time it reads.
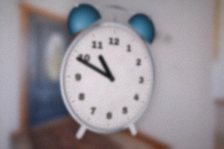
10:49
